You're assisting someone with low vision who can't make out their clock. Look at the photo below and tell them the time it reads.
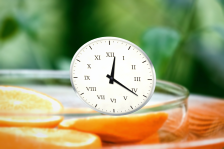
12:21
